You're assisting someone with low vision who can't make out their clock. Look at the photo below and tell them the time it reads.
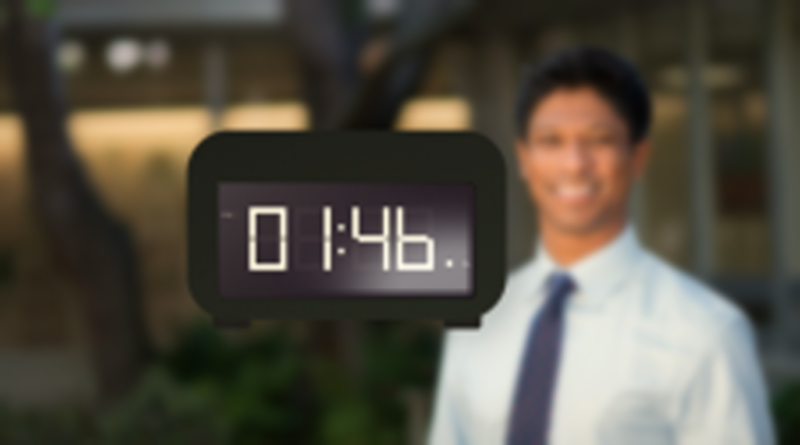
1:46
